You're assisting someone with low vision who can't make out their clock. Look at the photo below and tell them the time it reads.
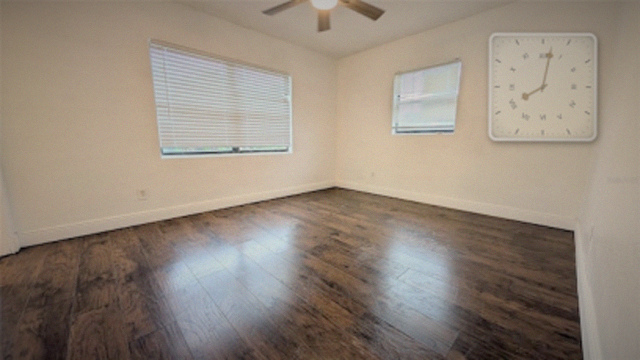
8:02
